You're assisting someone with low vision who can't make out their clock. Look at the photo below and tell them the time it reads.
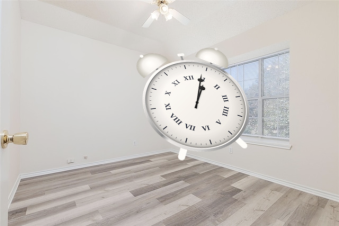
1:04
